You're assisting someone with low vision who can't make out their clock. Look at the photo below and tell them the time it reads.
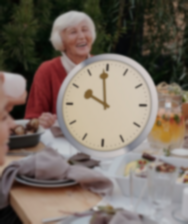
9:59
